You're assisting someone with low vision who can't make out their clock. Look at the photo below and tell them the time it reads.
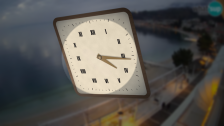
4:16
